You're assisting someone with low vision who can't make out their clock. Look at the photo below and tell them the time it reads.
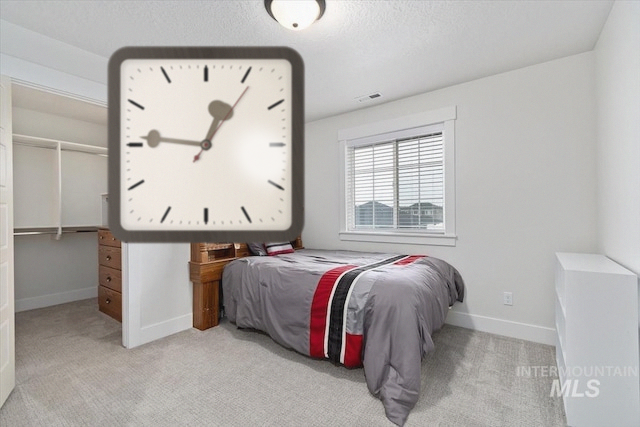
12:46:06
